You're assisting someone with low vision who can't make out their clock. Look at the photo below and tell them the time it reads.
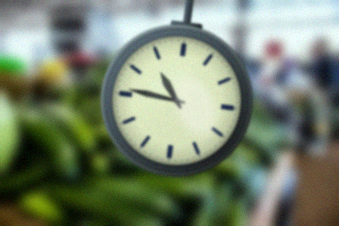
10:46
